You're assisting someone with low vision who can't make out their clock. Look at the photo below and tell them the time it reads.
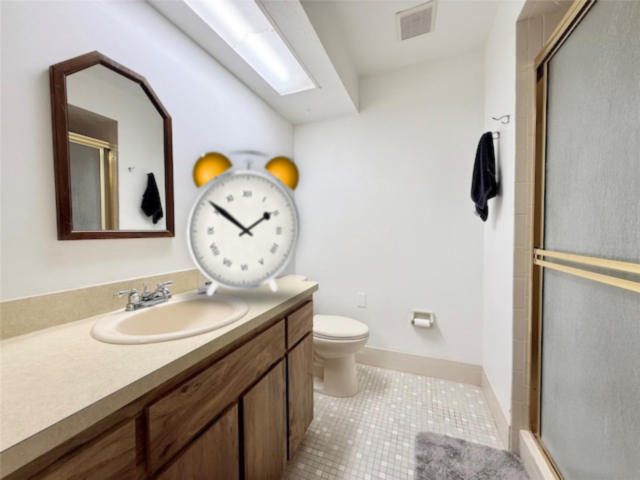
1:51
